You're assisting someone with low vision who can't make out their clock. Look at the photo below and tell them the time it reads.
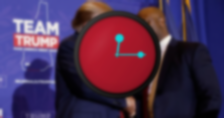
12:15
